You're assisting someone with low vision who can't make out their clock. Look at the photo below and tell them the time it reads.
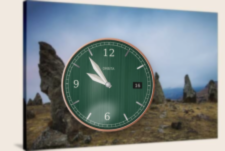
9:54
